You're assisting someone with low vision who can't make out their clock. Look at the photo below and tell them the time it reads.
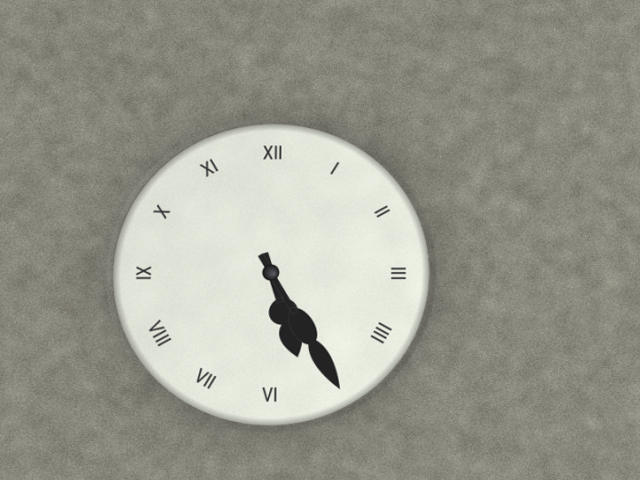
5:25
